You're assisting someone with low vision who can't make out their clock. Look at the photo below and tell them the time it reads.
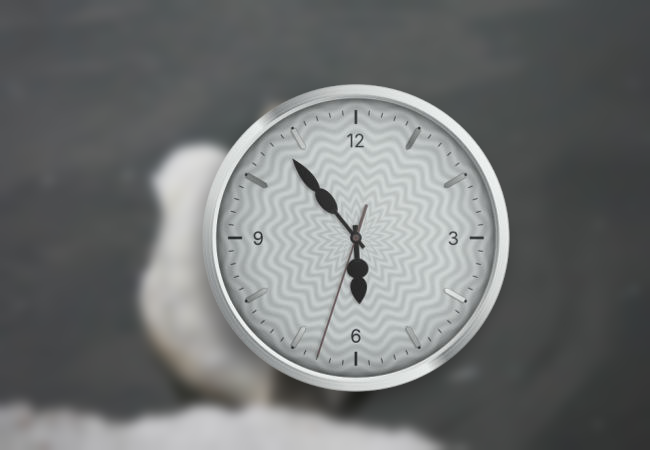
5:53:33
